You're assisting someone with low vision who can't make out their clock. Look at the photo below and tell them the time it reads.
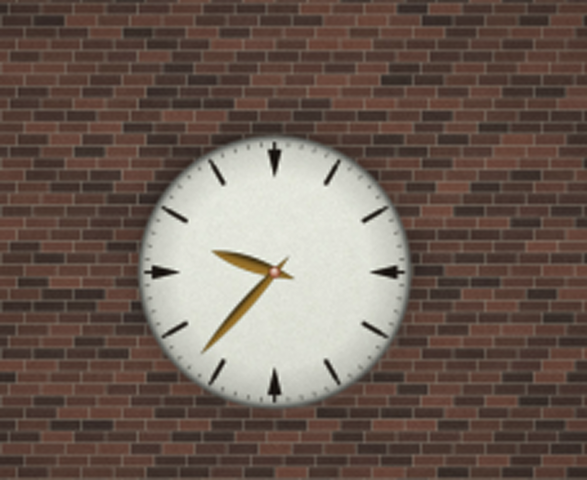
9:37
